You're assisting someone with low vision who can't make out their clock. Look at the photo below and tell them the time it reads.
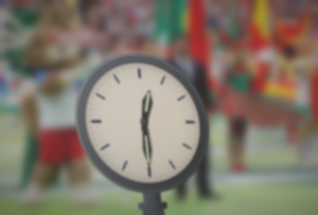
12:30
